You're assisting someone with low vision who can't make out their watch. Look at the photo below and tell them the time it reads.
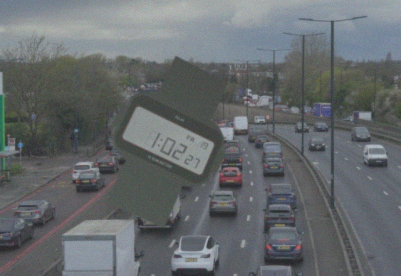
1:02:27
